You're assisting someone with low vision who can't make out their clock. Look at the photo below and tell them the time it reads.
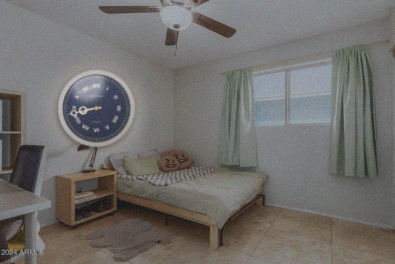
8:43
